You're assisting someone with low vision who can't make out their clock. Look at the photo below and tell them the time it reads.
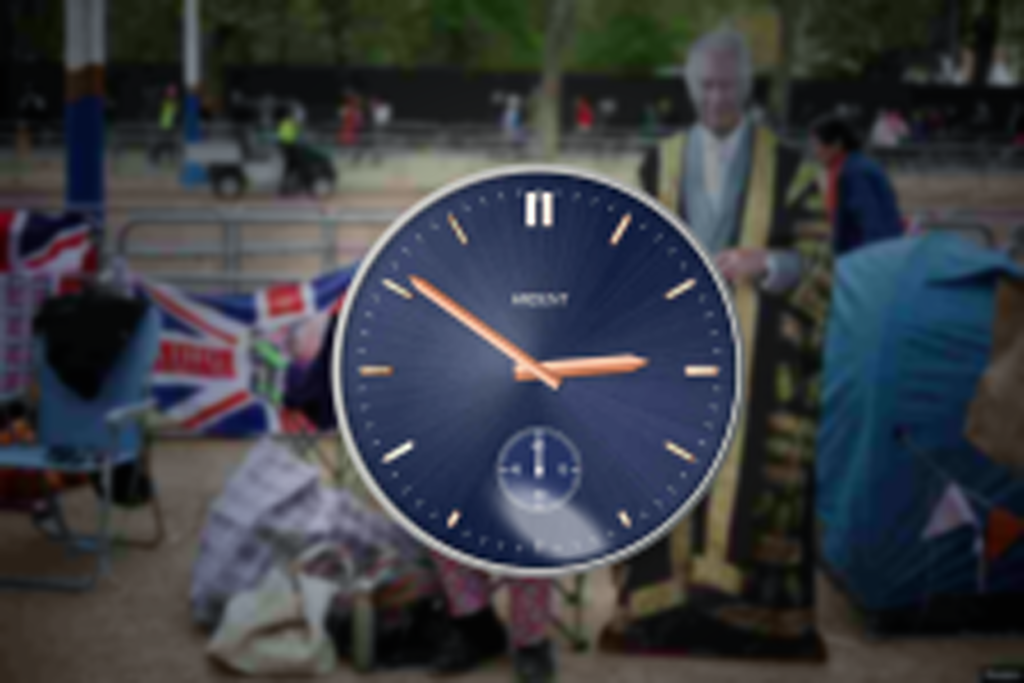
2:51
